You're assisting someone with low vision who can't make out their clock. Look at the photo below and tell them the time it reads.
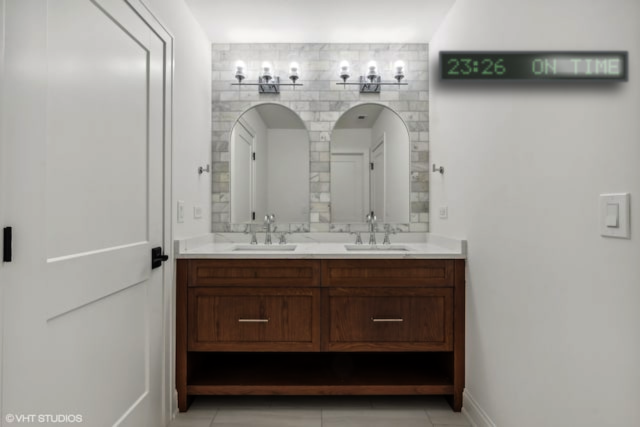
23:26
